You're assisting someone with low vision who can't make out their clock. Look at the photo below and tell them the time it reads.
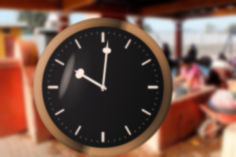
10:01
